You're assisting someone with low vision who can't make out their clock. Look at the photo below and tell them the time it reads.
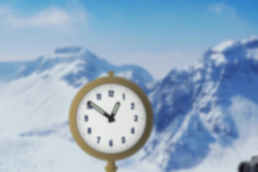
12:51
